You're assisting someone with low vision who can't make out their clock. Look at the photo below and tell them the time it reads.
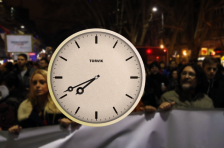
7:41
